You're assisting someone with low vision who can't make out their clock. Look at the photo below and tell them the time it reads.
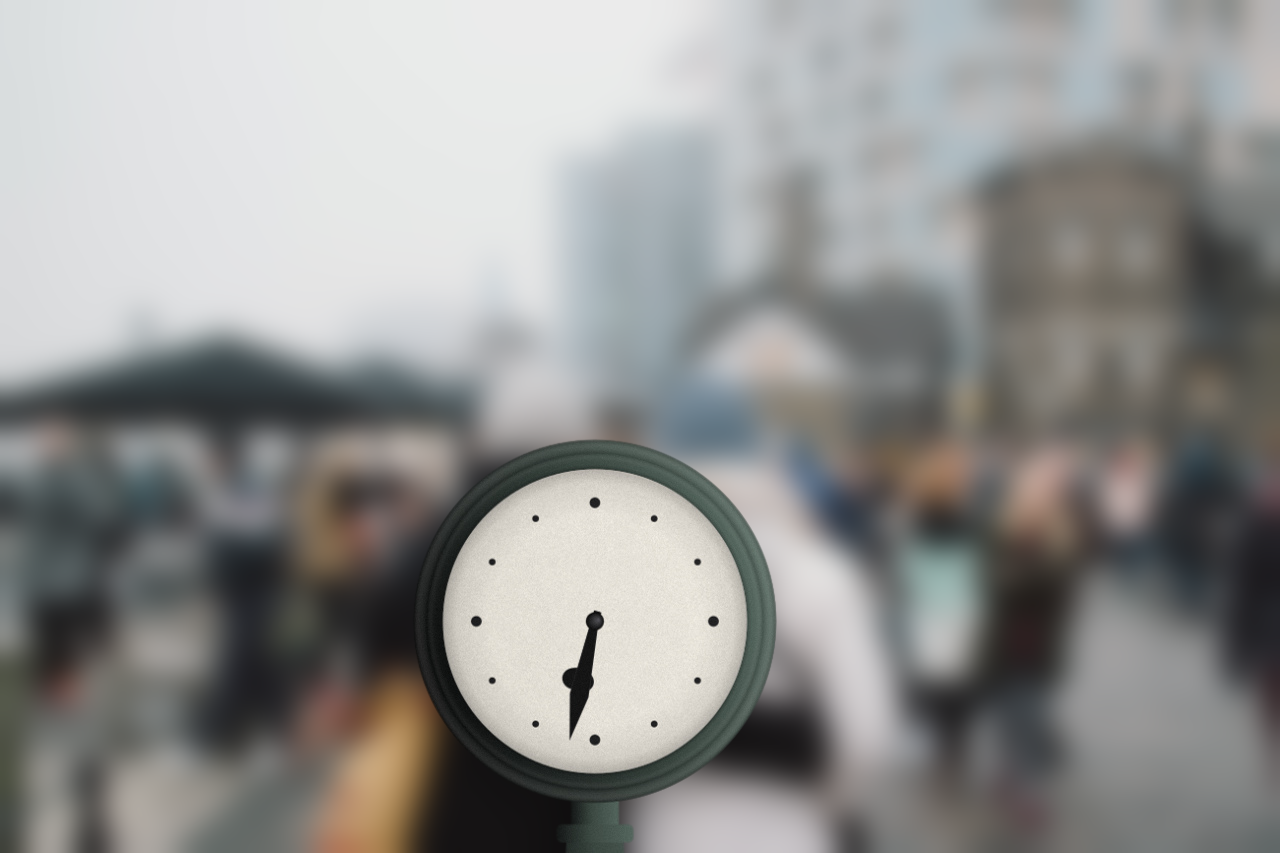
6:32
